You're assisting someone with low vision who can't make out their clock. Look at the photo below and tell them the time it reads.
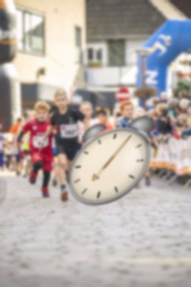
7:05
